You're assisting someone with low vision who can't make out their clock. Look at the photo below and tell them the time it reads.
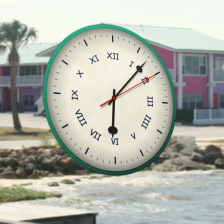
6:07:10
